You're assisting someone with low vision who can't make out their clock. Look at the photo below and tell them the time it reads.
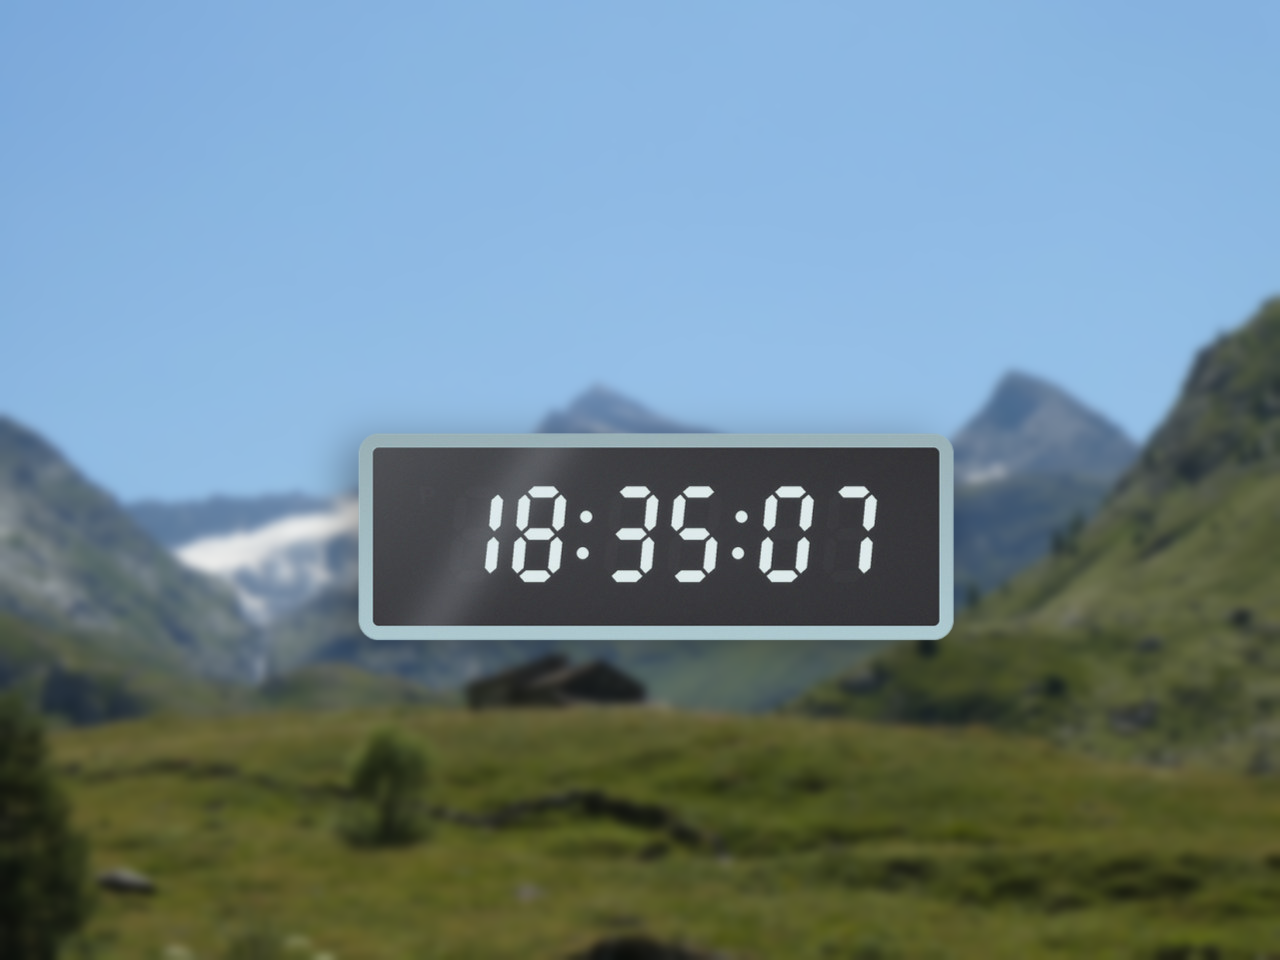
18:35:07
